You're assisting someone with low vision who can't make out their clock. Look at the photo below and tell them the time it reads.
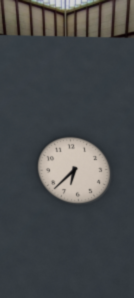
6:38
